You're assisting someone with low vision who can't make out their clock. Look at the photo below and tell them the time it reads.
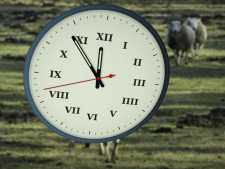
11:53:42
